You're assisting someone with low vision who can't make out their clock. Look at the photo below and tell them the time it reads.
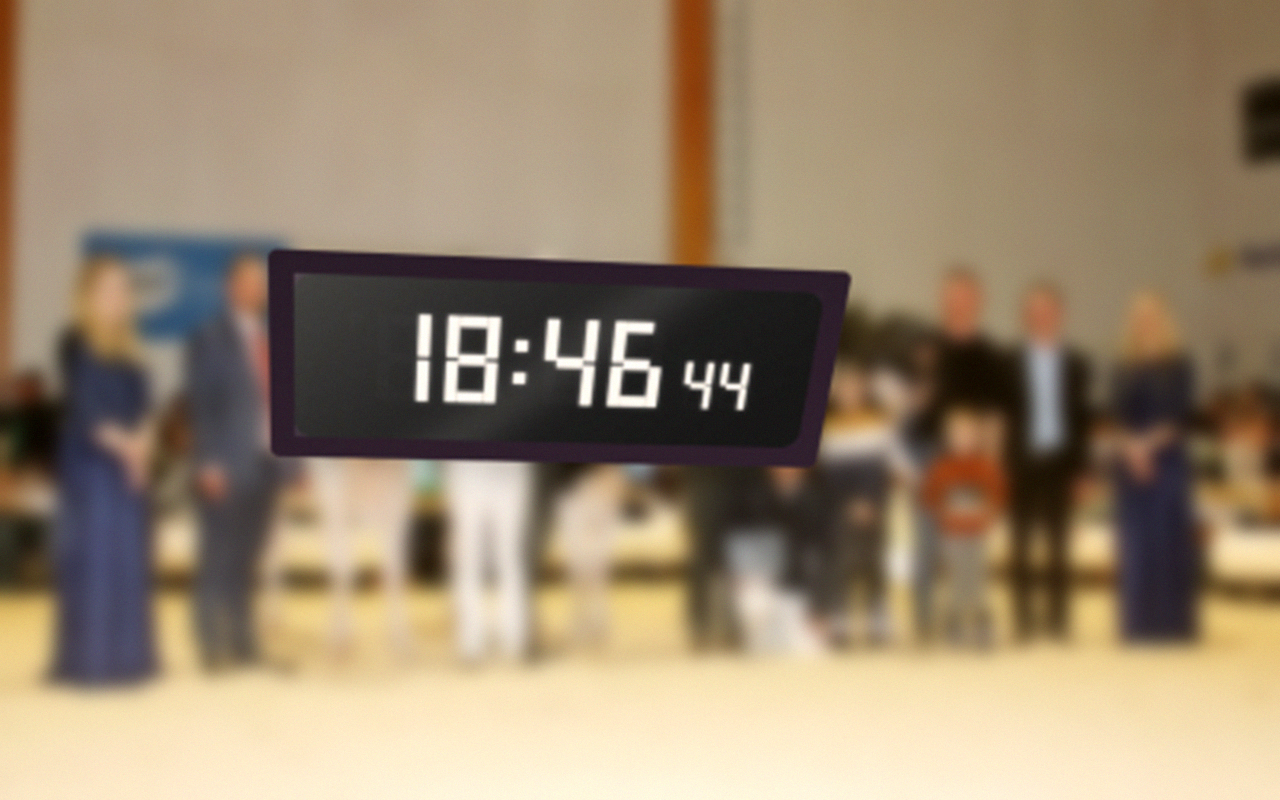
18:46:44
